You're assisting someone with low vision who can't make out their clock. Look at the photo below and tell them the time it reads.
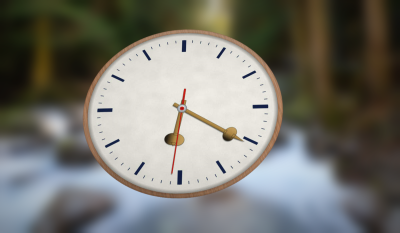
6:20:31
